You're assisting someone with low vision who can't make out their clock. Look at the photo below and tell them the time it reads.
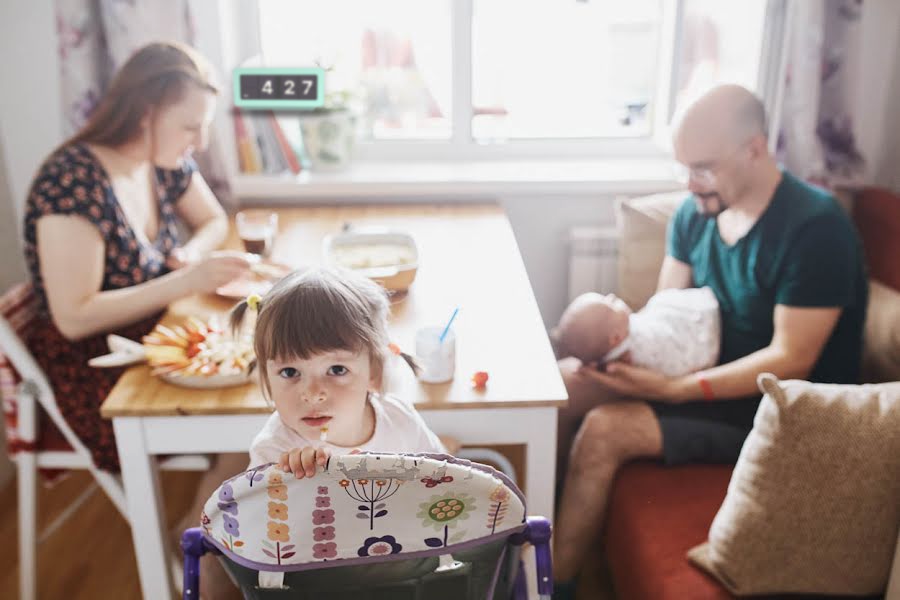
4:27
